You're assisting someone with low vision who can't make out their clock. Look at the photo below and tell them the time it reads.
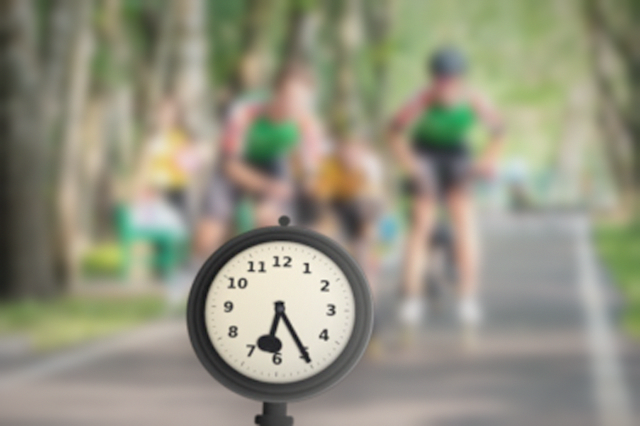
6:25
